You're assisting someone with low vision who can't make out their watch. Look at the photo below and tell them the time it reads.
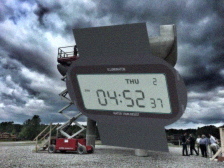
4:52:37
